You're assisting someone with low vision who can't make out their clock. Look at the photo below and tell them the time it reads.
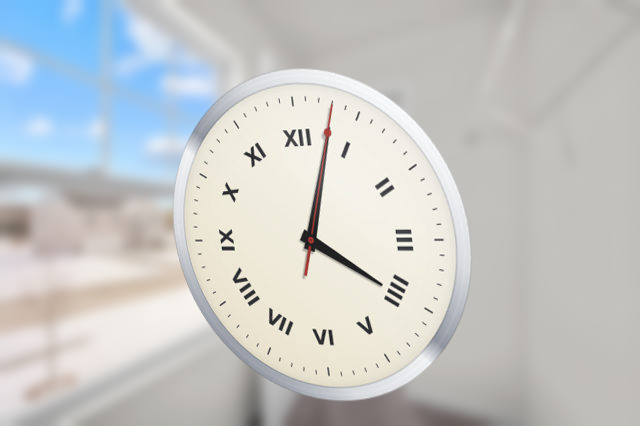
4:03:03
